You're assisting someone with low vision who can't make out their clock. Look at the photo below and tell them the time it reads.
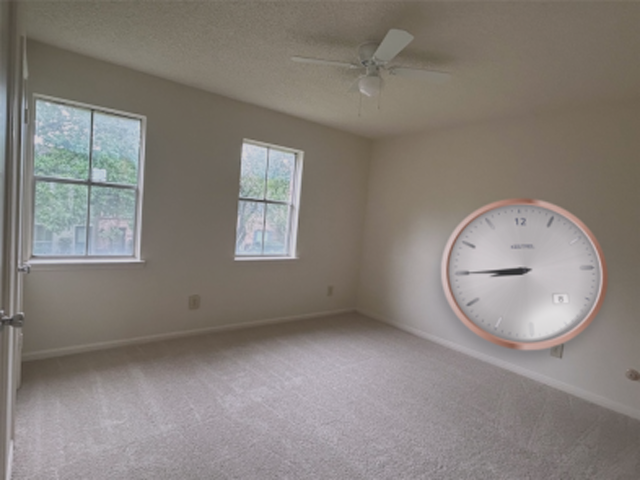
8:45
